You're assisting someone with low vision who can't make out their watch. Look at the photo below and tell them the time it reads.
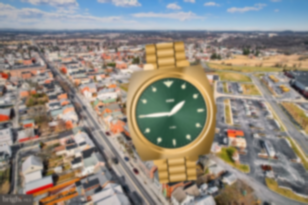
1:45
